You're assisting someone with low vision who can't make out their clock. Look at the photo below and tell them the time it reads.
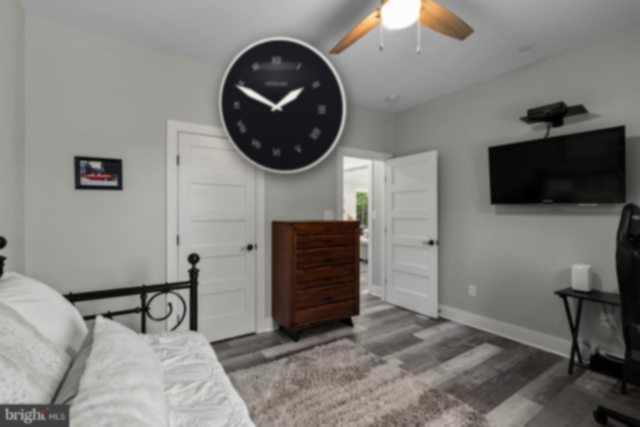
1:49
